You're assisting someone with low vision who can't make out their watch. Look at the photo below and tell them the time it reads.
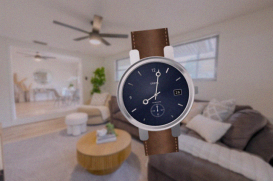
8:02
